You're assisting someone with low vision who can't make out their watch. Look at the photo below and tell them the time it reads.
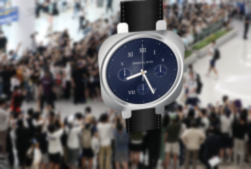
8:26
